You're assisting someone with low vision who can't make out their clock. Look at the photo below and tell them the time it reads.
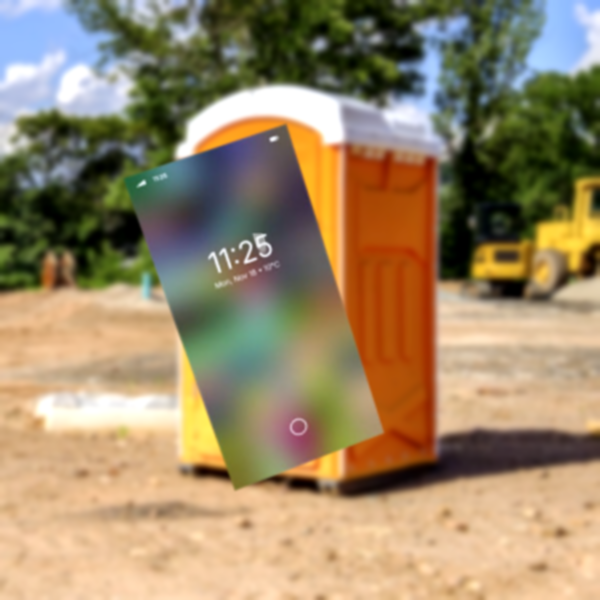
11:25
